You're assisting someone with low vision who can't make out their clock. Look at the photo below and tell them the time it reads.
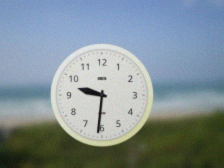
9:31
